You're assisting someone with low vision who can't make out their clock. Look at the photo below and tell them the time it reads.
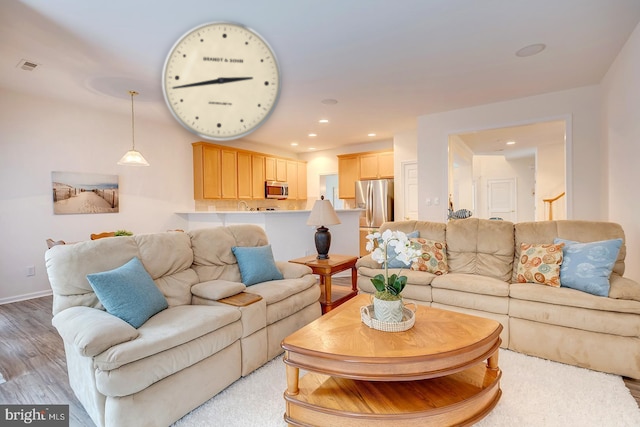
2:43
